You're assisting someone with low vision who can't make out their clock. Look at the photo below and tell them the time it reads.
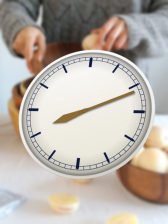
8:11
